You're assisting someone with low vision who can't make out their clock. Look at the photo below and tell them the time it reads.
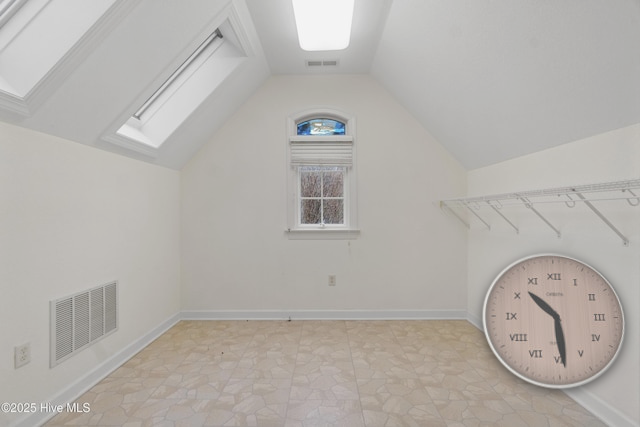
10:29
